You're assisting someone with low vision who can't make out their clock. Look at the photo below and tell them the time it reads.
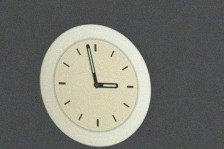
2:58
